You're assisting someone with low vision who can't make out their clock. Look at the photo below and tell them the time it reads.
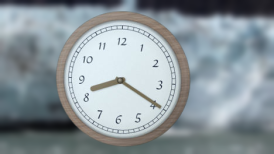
8:20
